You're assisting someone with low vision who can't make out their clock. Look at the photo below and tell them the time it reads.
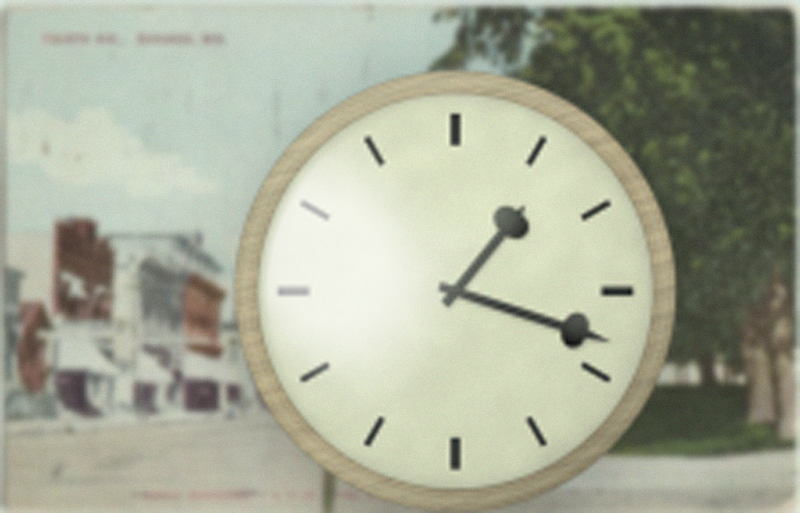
1:18
